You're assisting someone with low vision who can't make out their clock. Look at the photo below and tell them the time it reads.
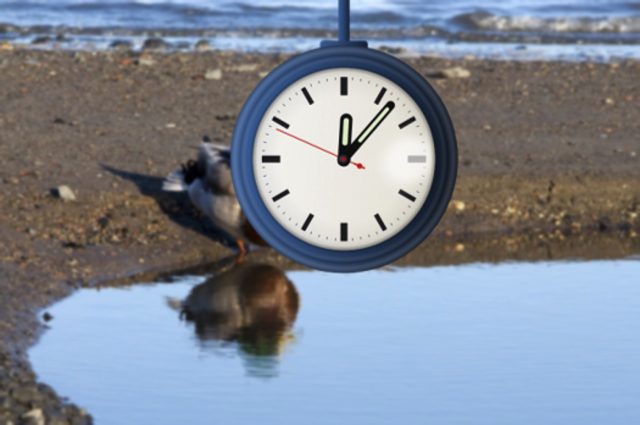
12:06:49
